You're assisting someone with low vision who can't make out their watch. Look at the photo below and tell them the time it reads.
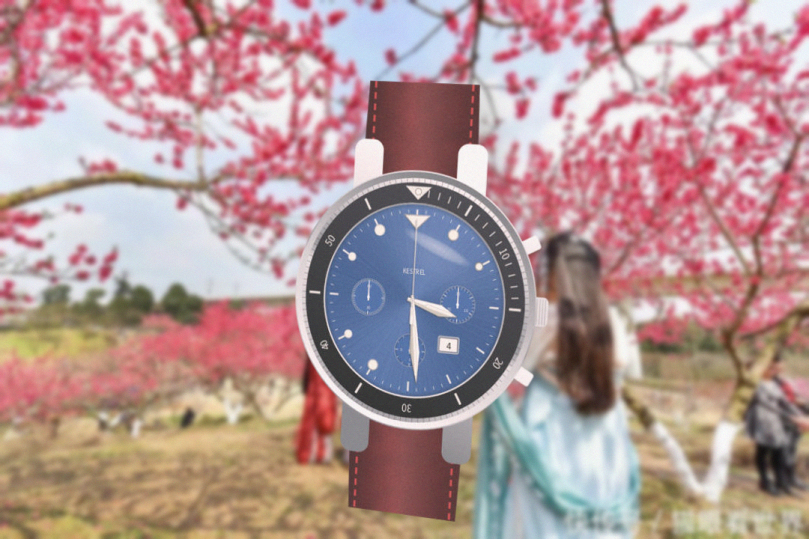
3:29
